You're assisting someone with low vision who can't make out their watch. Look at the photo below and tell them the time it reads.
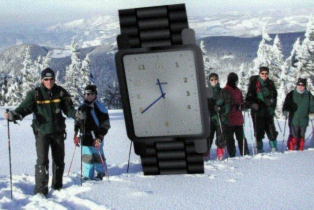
11:39
